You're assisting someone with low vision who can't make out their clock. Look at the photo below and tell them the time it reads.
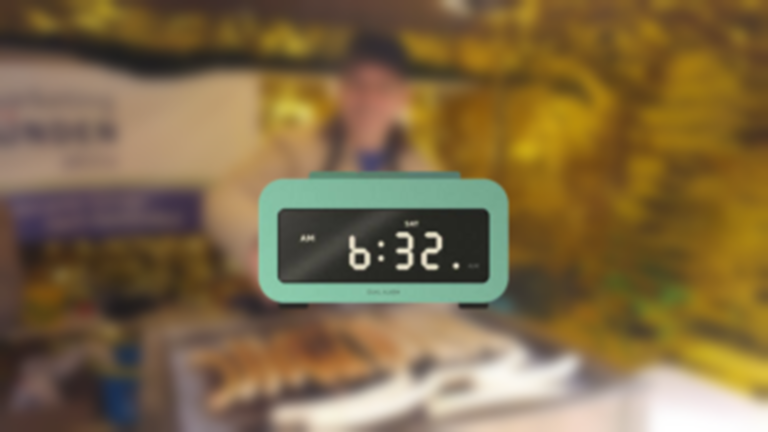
6:32
